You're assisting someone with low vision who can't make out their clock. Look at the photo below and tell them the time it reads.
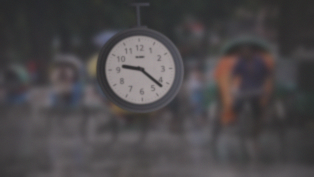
9:22
